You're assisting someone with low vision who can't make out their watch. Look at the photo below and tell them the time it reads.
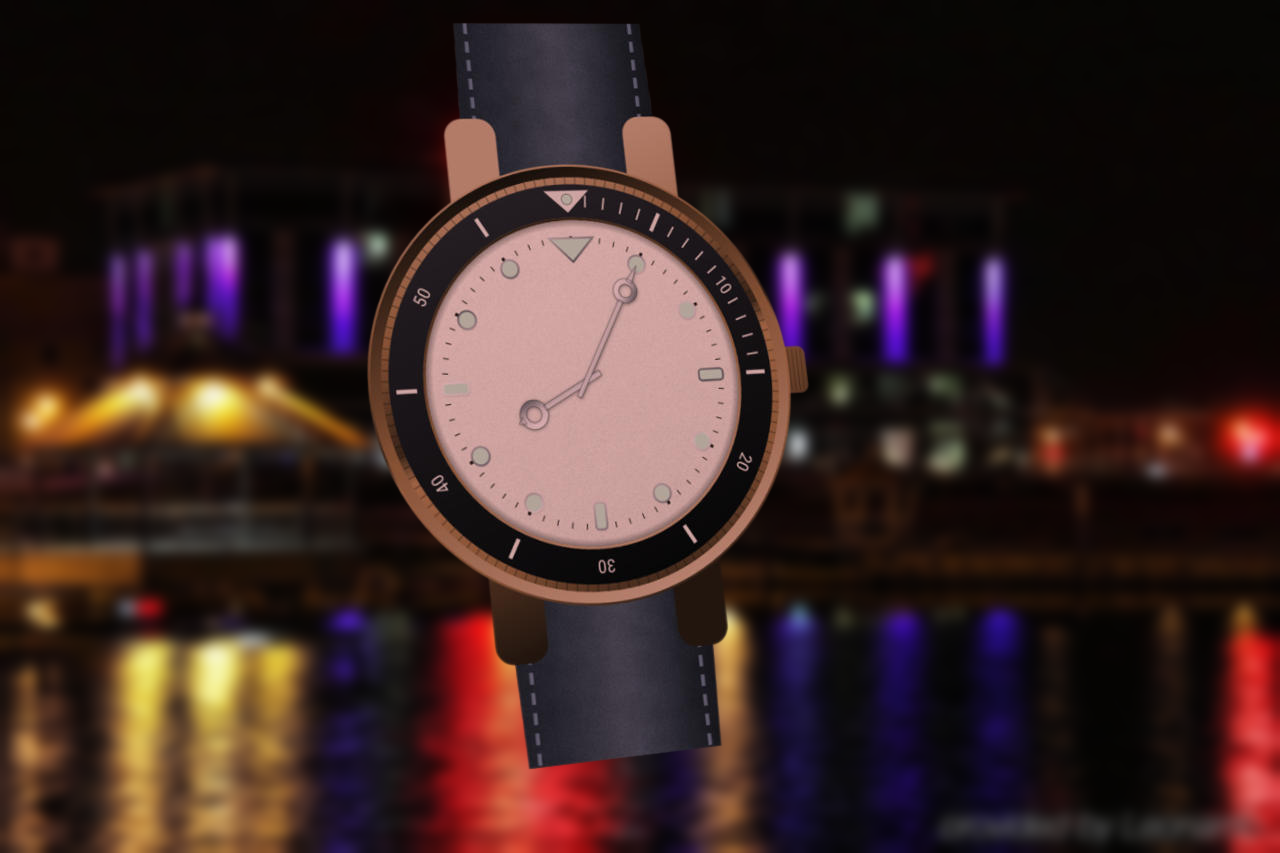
8:05
